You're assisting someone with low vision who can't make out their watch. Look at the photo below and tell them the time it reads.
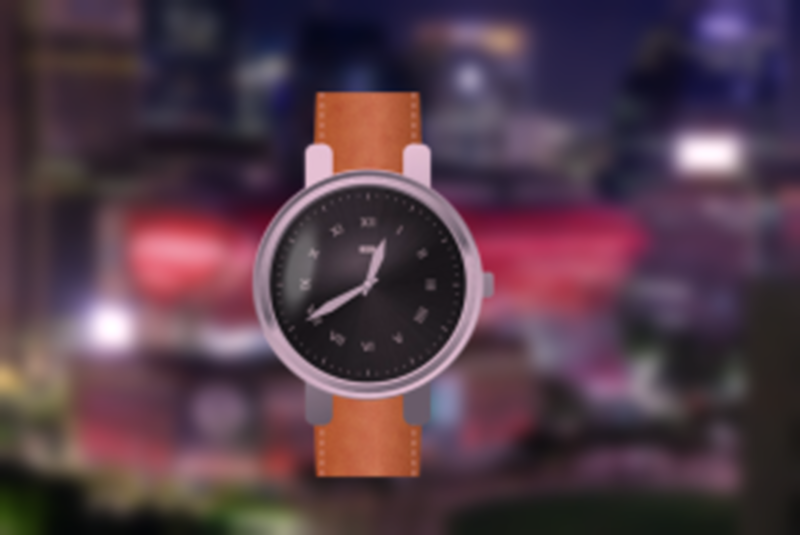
12:40
